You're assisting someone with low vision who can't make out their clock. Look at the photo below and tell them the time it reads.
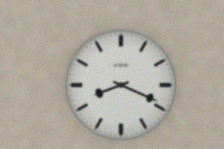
8:19
